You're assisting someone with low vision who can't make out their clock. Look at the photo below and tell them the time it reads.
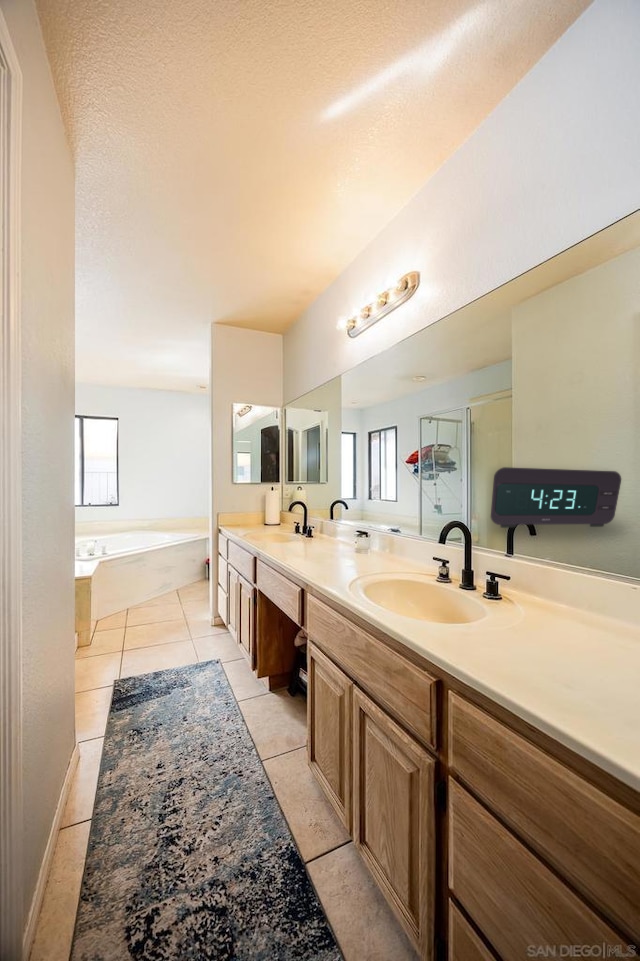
4:23
